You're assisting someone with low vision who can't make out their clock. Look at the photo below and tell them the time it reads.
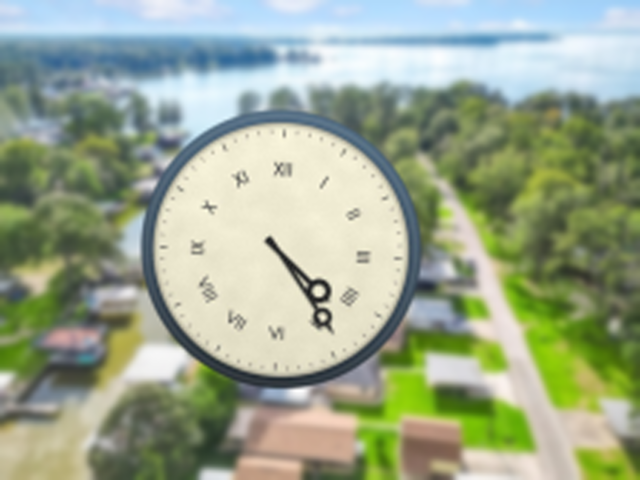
4:24
